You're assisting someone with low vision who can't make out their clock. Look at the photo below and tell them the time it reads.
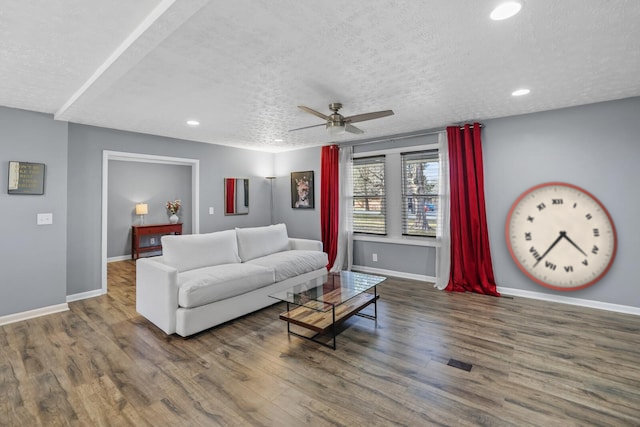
4:38
